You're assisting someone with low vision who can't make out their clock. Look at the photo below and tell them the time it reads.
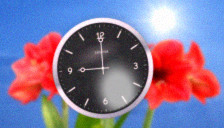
9:00
